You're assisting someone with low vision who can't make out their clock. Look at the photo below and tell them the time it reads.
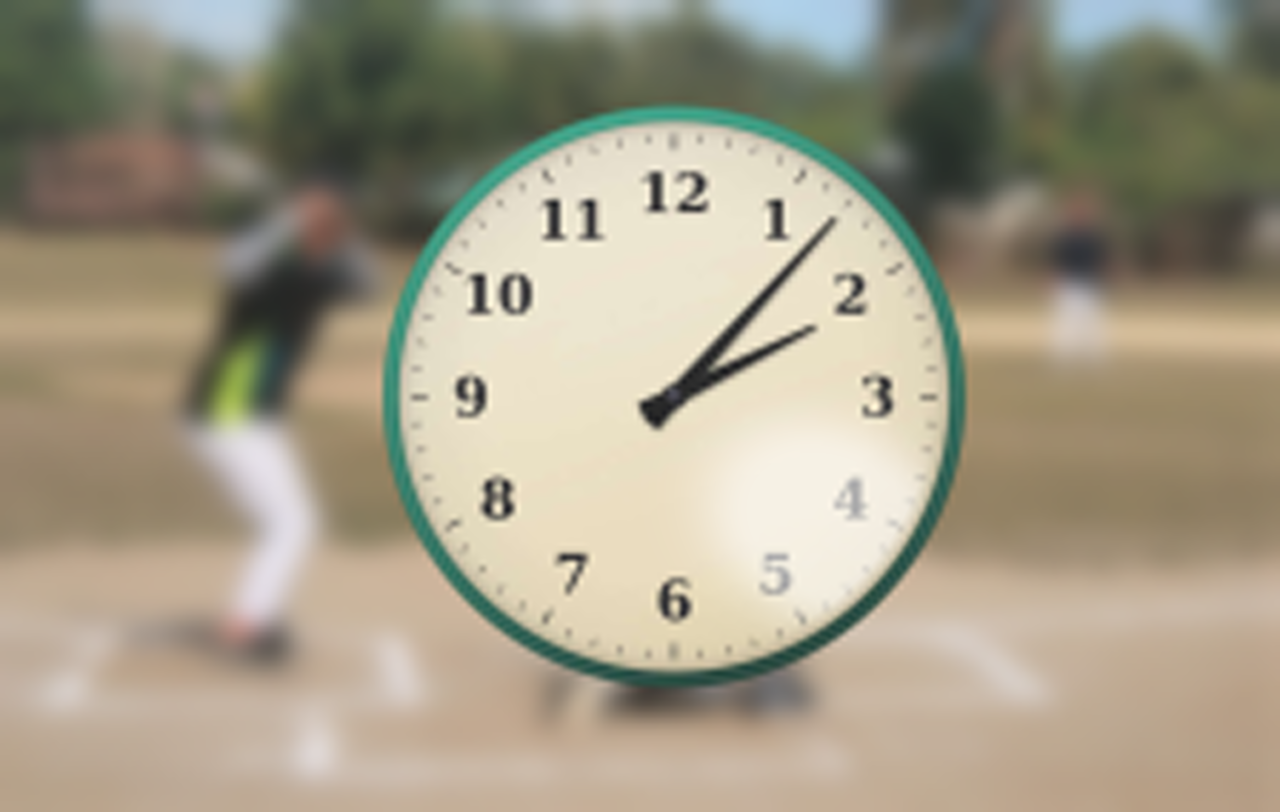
2:07
